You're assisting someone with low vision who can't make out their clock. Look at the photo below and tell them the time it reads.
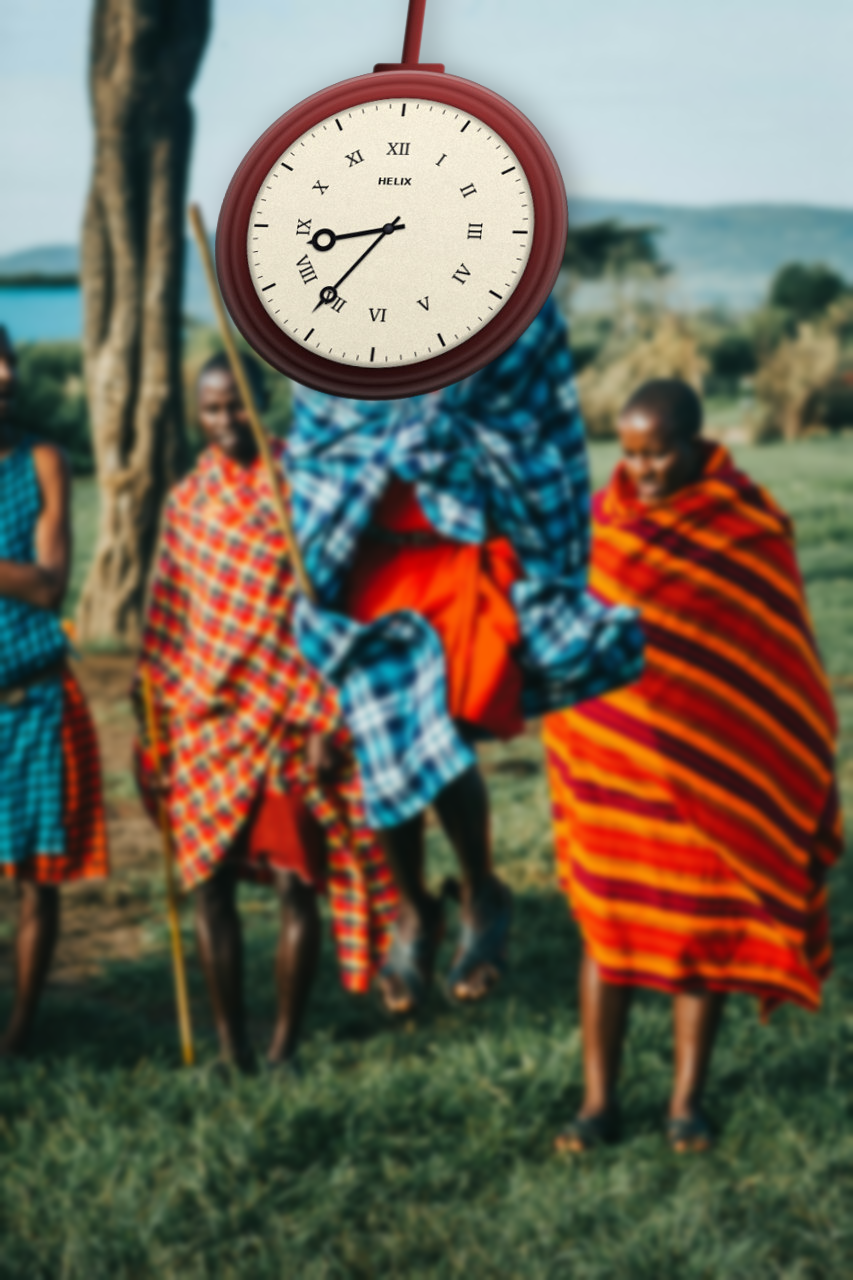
8:36
